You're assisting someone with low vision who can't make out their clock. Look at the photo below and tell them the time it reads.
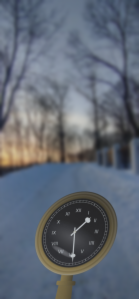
1:29
